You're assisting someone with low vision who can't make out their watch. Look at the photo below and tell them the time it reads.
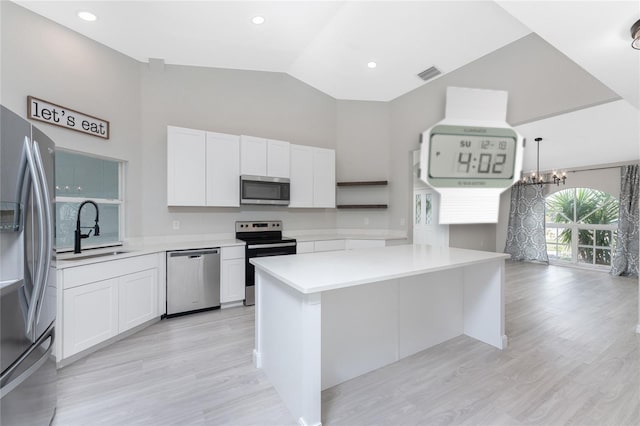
4:02
